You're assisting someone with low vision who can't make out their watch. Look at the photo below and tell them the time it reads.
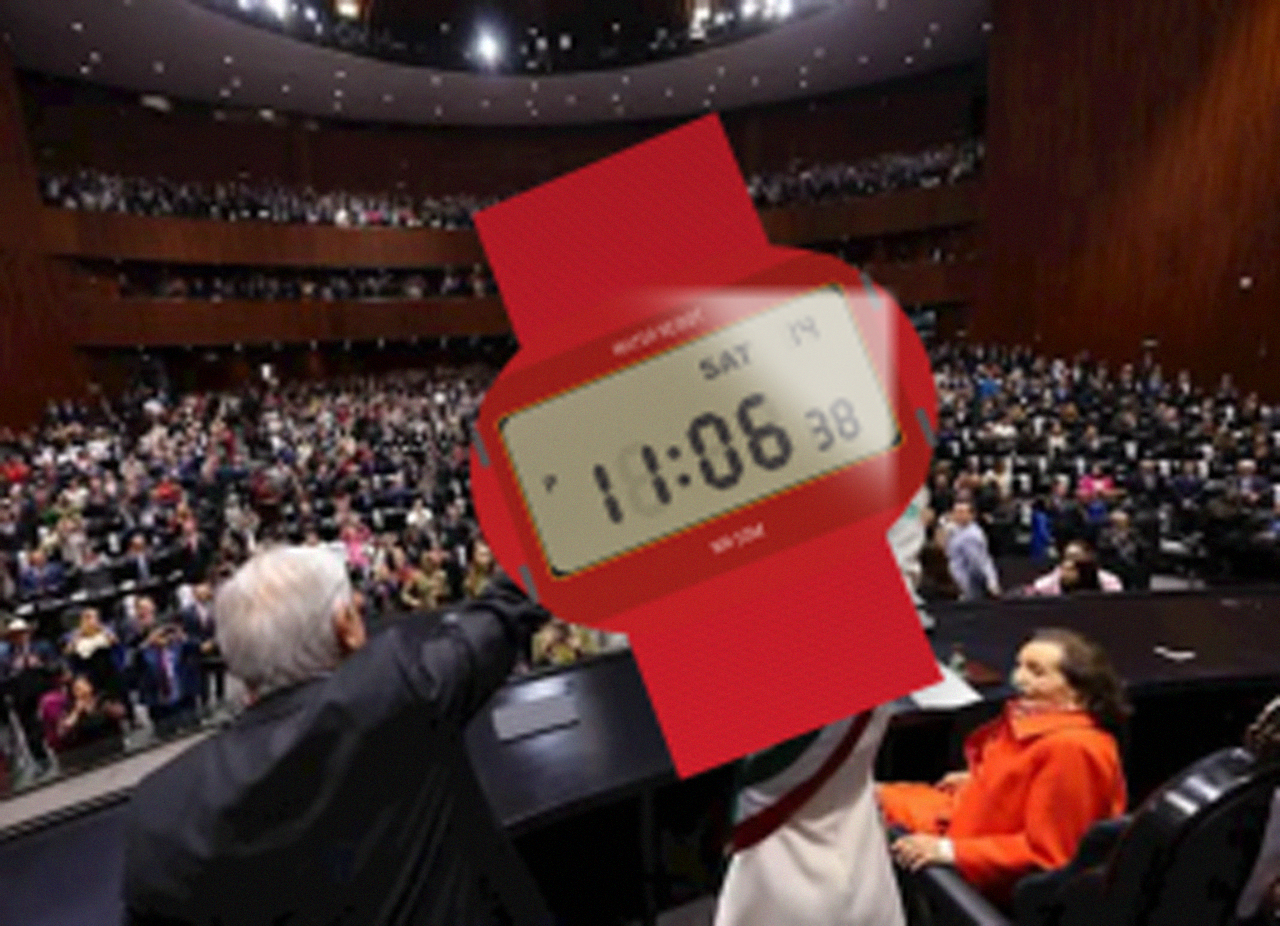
11:06:38
